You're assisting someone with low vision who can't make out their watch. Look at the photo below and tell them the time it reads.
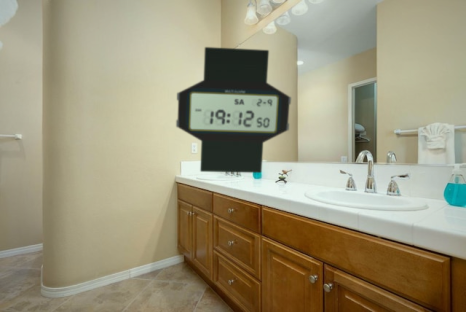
19:12:50
